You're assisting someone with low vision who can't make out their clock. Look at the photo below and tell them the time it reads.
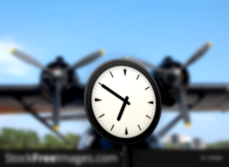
6:50
